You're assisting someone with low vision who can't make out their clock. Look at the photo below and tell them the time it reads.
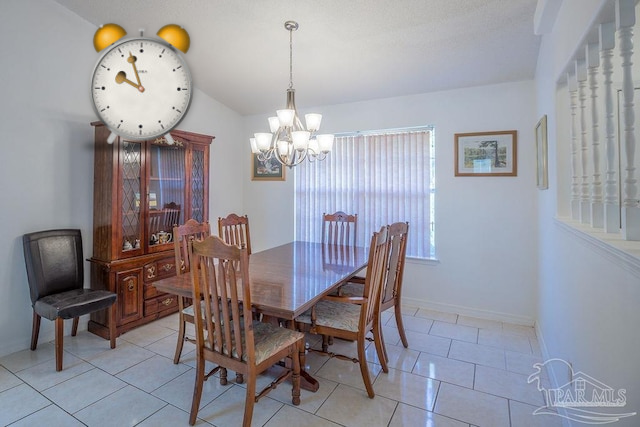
9:57
